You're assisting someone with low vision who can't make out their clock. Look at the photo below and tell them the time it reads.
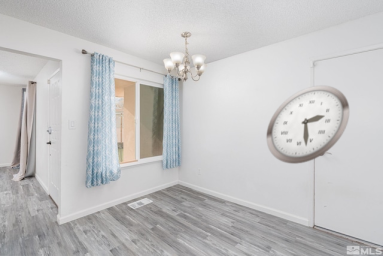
2:27
